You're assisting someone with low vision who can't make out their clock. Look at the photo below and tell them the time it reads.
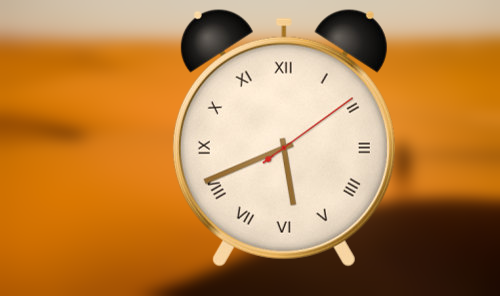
5:41:09
